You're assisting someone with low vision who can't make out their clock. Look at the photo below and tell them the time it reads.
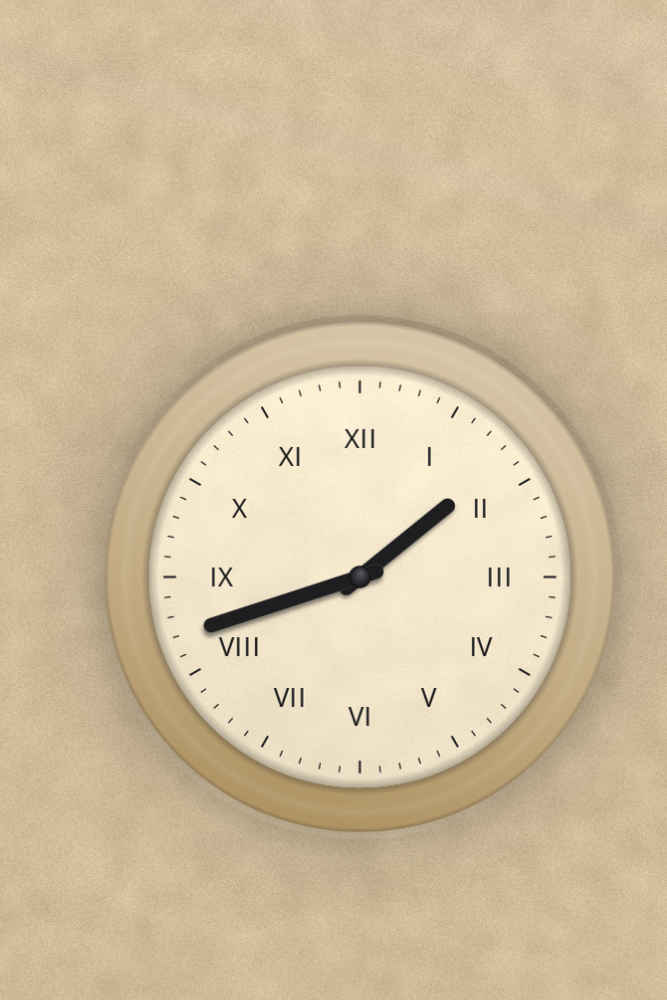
1:42
